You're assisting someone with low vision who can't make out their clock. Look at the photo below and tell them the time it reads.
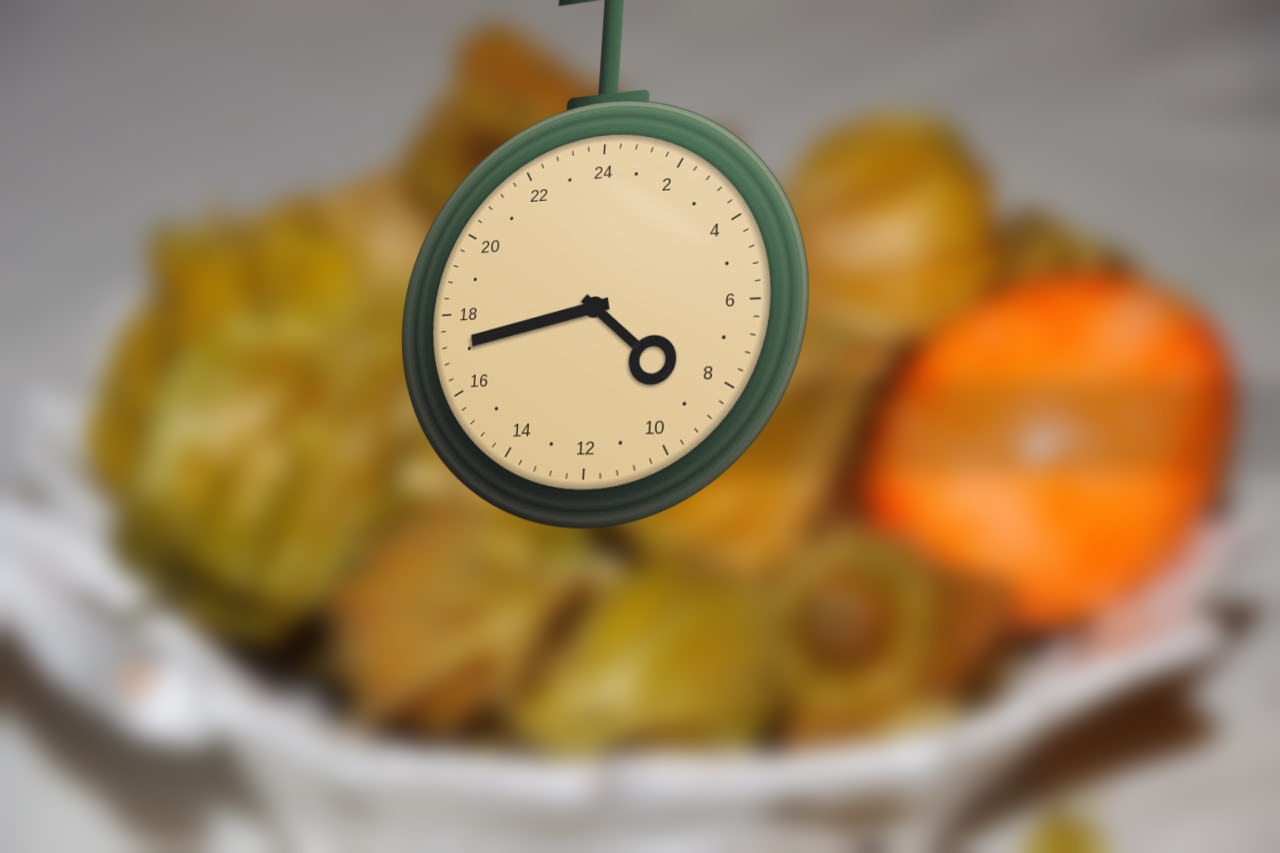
8:43
